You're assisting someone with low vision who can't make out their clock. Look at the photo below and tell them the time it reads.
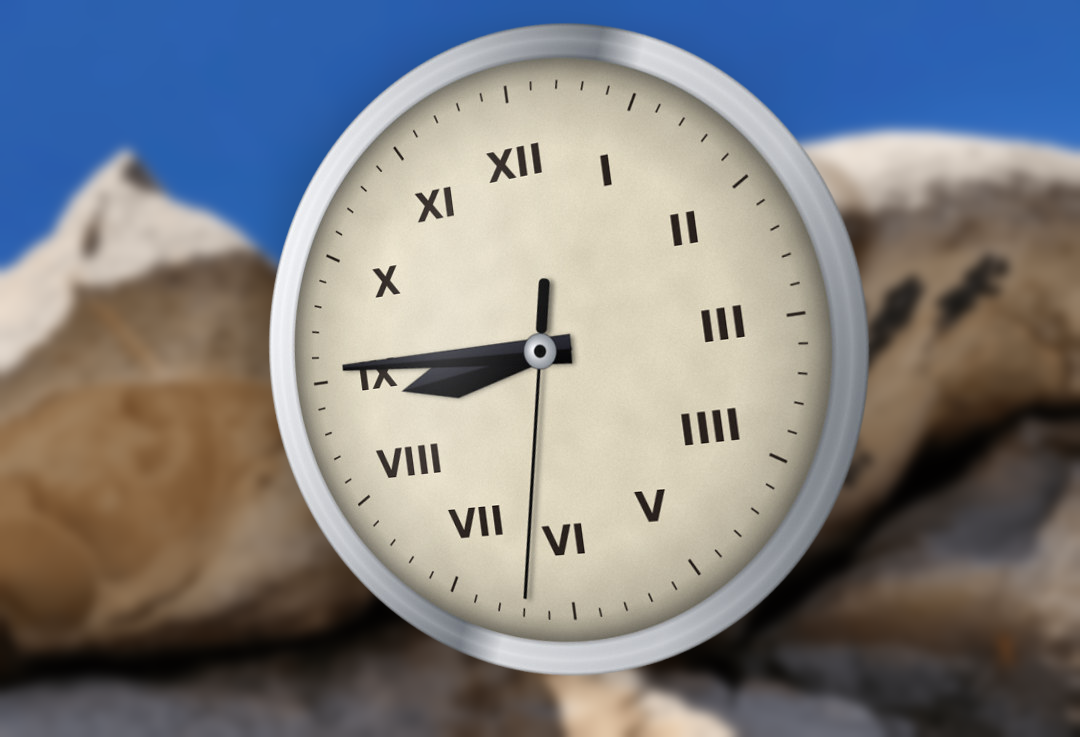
8:45:32
